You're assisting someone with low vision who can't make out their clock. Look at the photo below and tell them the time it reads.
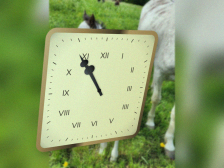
10:54
